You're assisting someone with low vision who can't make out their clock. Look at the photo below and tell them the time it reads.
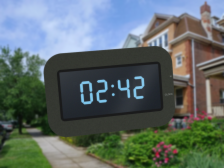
2:42
